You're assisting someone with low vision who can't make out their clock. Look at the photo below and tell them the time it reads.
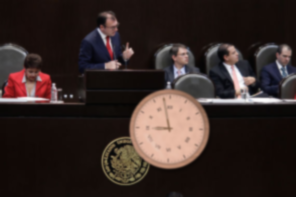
8:58
